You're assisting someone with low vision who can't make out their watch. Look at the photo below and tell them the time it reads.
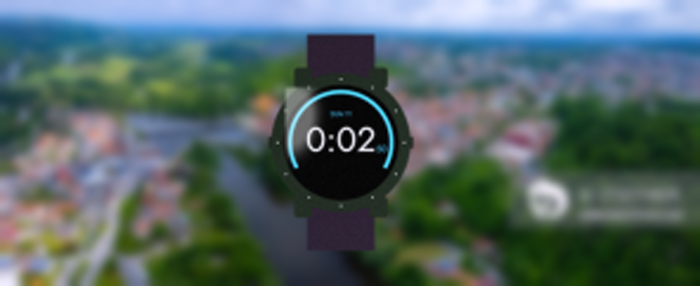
0:02
